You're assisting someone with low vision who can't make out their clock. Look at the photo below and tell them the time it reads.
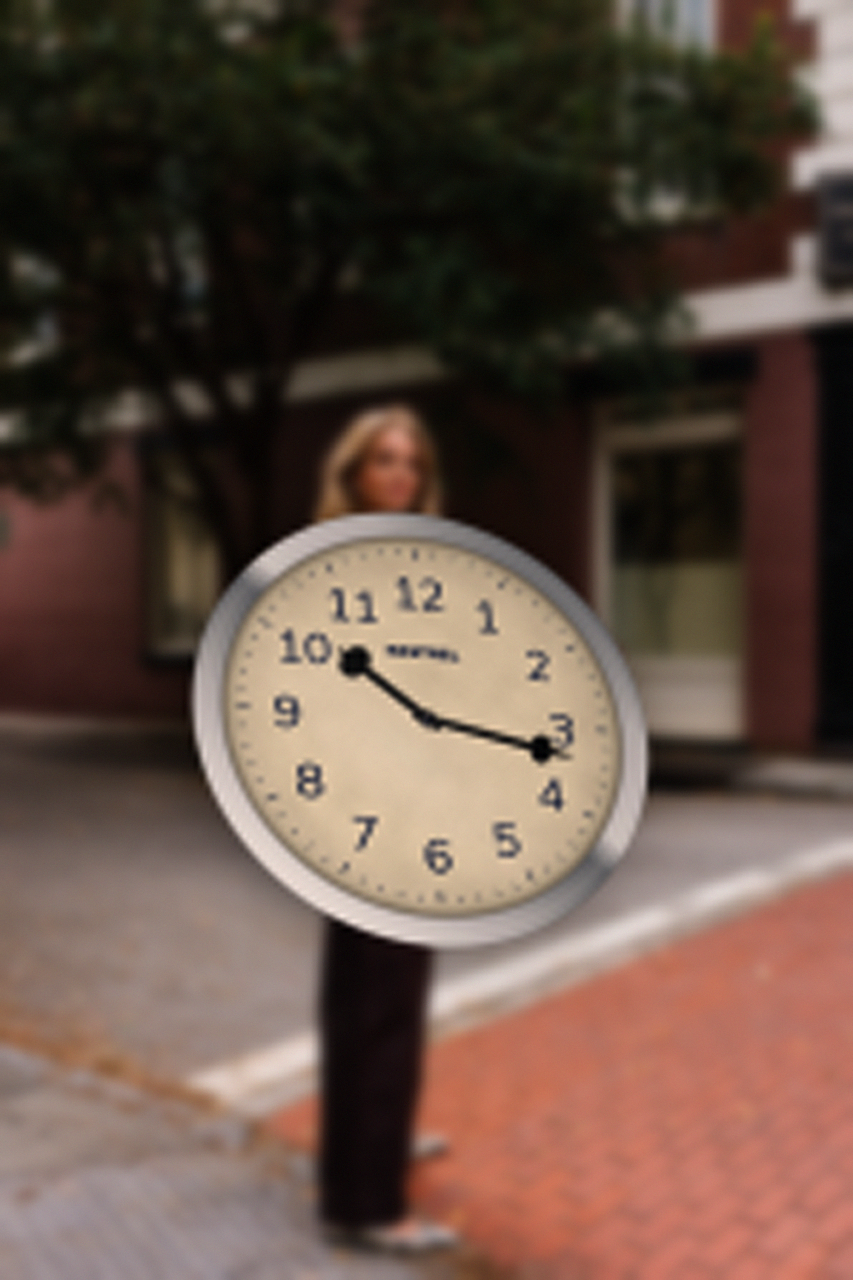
10:17
